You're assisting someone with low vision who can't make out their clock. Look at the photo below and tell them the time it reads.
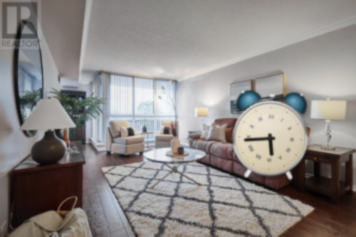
5:44
